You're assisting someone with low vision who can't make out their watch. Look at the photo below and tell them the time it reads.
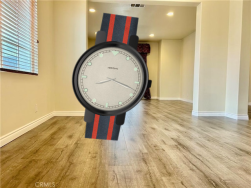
8:18
